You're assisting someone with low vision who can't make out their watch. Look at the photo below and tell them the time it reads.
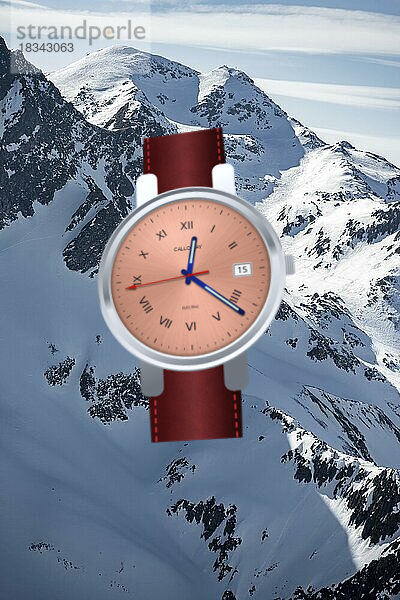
12:21:44
